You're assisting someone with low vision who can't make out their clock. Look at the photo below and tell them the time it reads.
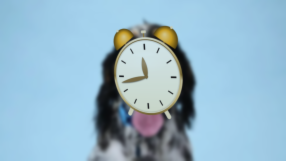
11:43
